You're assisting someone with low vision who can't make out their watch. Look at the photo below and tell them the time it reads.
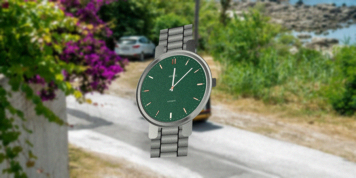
12:08
